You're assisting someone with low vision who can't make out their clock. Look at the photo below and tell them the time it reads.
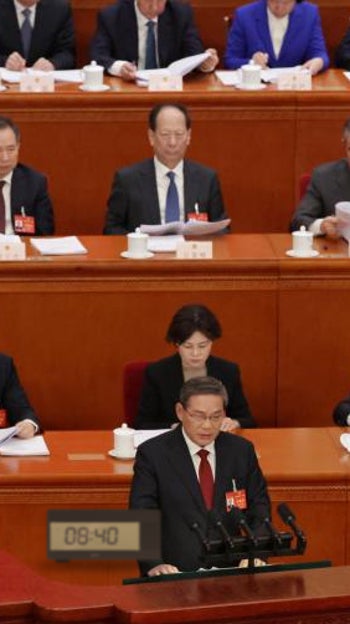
8:40
